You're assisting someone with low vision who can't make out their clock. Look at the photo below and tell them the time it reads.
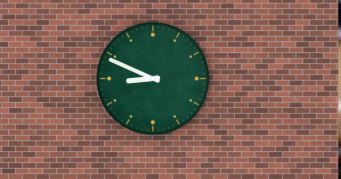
8:49
